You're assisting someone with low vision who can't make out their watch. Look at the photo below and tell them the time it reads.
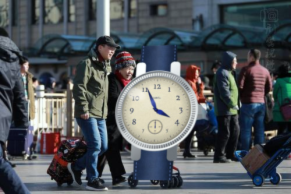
3:56
